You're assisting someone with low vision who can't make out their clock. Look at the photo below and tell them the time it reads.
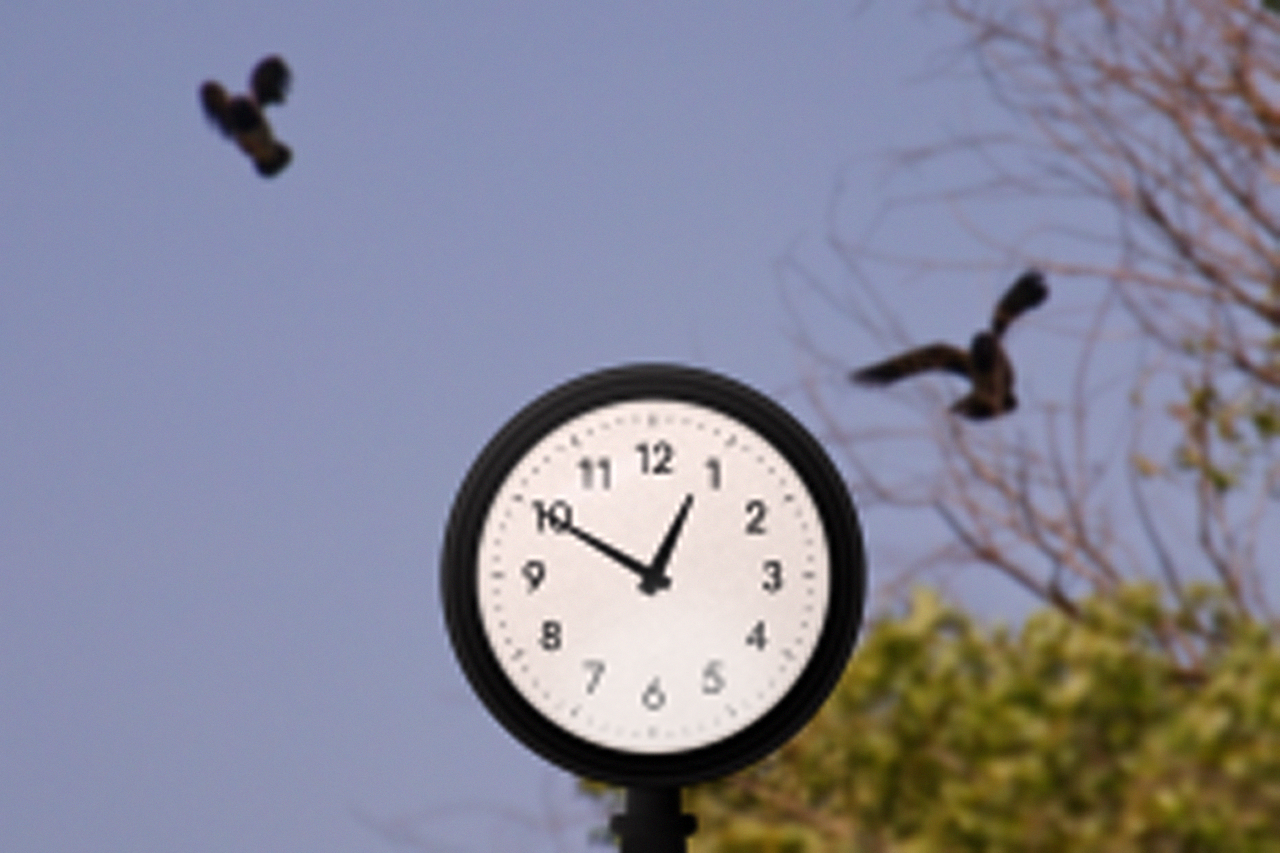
12:50
